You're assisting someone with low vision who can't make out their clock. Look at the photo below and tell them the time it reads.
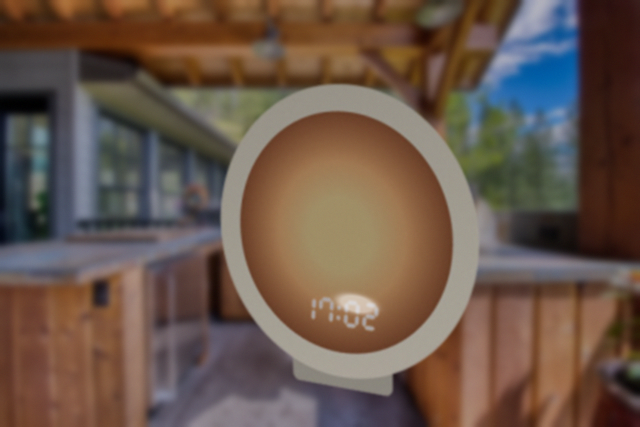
17:02
